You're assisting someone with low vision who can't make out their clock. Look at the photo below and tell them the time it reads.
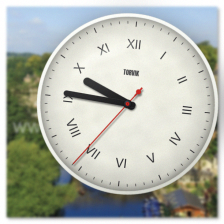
9:45:36
